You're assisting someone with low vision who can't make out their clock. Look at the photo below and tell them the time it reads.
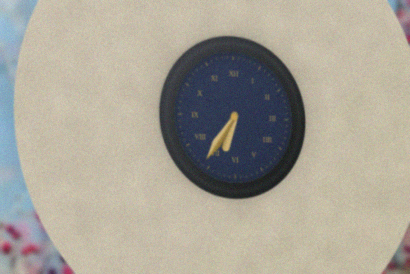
6:36
